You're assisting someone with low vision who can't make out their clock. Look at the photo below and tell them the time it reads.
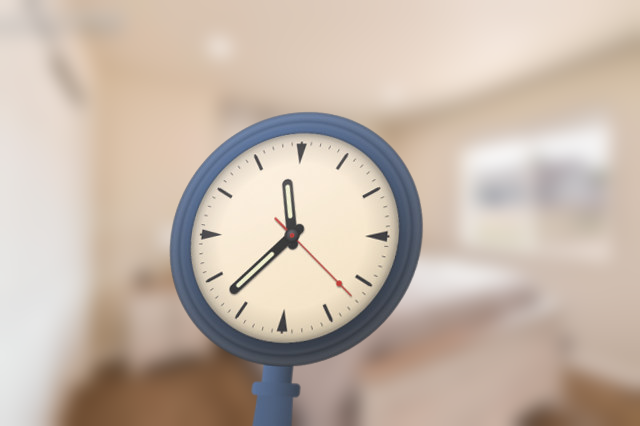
11:37:22
